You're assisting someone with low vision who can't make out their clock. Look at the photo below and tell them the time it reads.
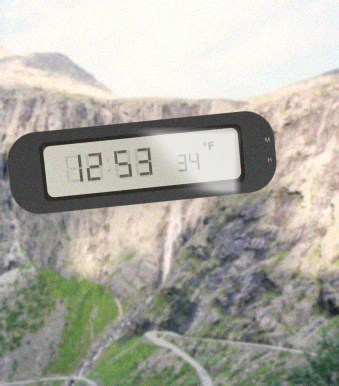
12:53
